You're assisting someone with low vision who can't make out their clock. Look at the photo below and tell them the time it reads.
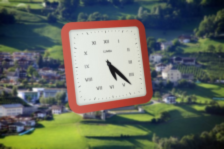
5:23
